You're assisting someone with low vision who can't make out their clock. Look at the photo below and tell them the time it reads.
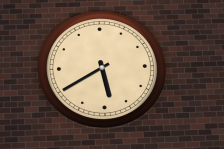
5:40
